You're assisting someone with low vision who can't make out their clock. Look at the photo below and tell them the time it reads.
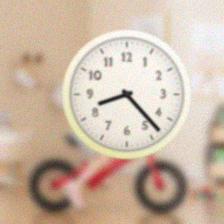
8:23
